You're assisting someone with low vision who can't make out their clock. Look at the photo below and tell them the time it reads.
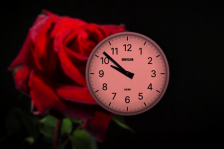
9:52
